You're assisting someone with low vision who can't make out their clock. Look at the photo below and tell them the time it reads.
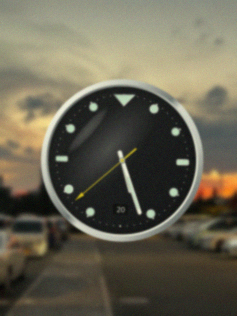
5:26:38
